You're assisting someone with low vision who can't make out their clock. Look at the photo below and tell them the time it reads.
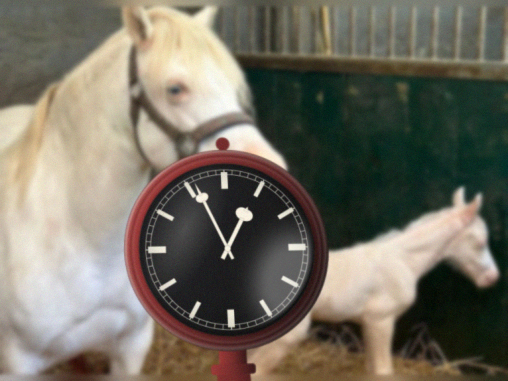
12:56
